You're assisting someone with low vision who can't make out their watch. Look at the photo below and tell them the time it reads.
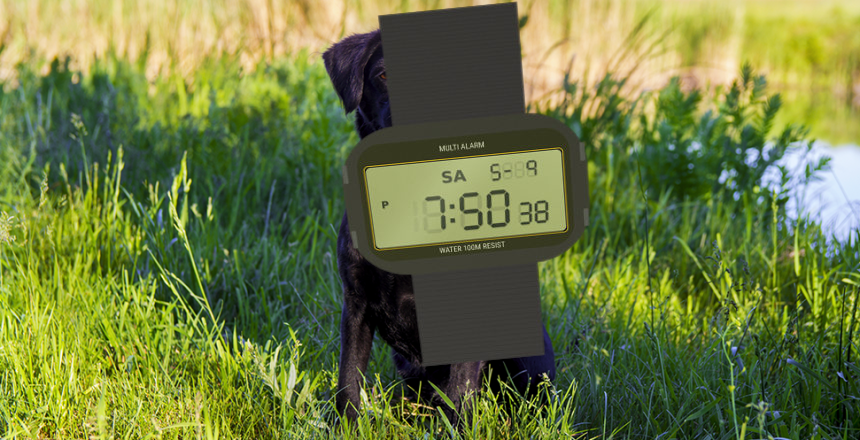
7:50:38
